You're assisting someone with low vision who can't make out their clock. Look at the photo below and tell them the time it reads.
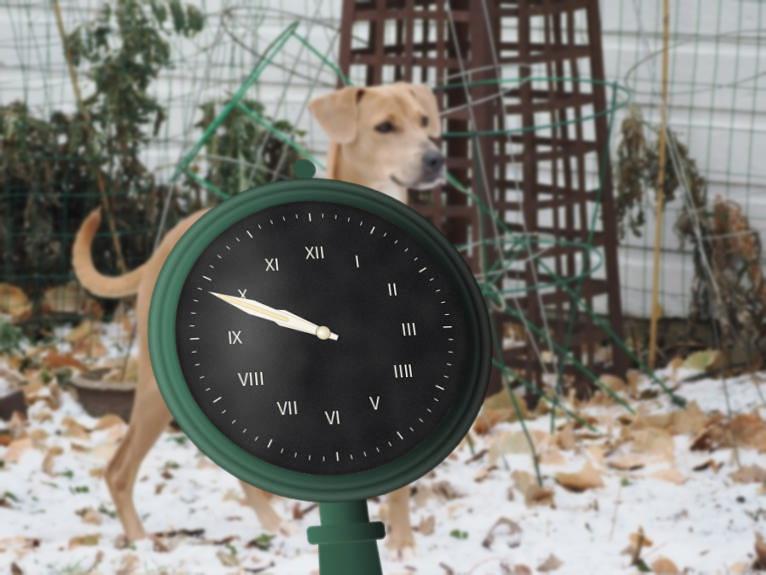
9:49
